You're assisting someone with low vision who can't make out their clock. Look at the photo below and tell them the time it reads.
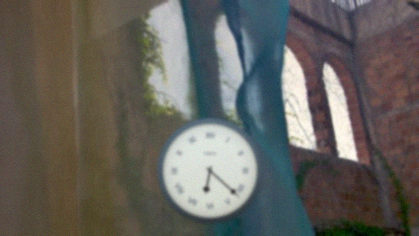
6:22
